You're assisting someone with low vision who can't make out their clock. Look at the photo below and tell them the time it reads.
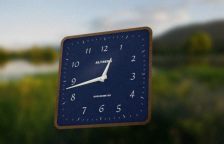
12:43
